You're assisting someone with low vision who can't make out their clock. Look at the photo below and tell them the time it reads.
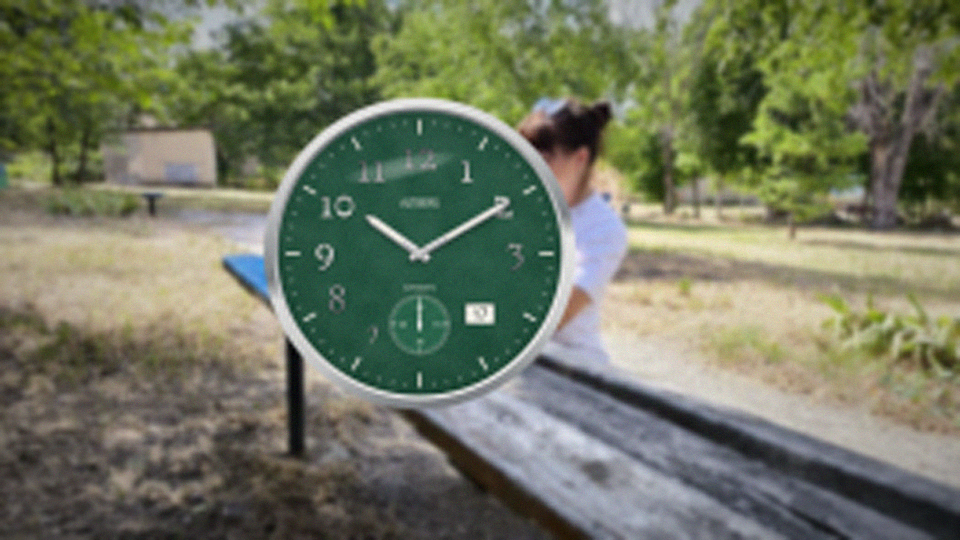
10:10
